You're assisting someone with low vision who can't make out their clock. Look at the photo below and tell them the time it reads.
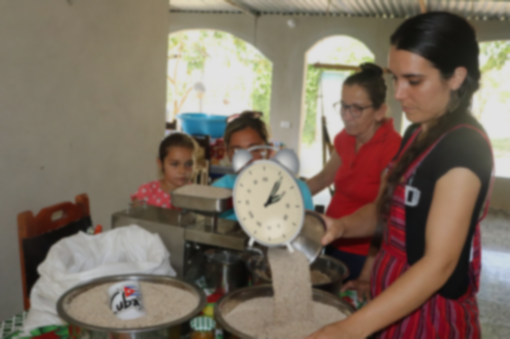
2:06
